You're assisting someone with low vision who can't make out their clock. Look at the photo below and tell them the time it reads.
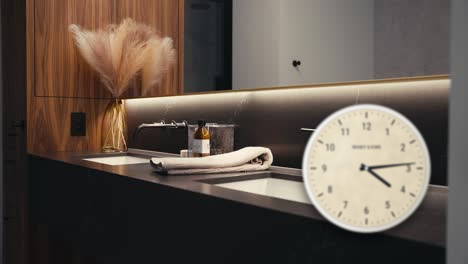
4:14
